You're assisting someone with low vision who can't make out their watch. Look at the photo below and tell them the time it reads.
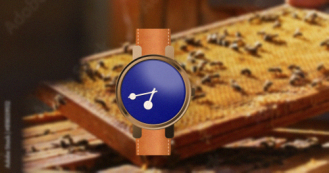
6:43
